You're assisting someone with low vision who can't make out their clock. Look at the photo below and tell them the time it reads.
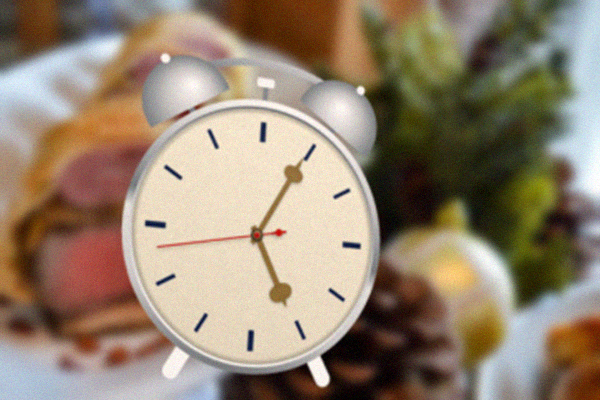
5:04:43
